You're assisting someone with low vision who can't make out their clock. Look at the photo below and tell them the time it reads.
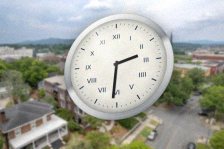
2:31
